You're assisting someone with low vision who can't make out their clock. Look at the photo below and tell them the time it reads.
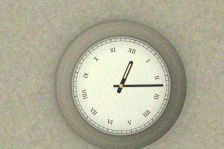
12:12
